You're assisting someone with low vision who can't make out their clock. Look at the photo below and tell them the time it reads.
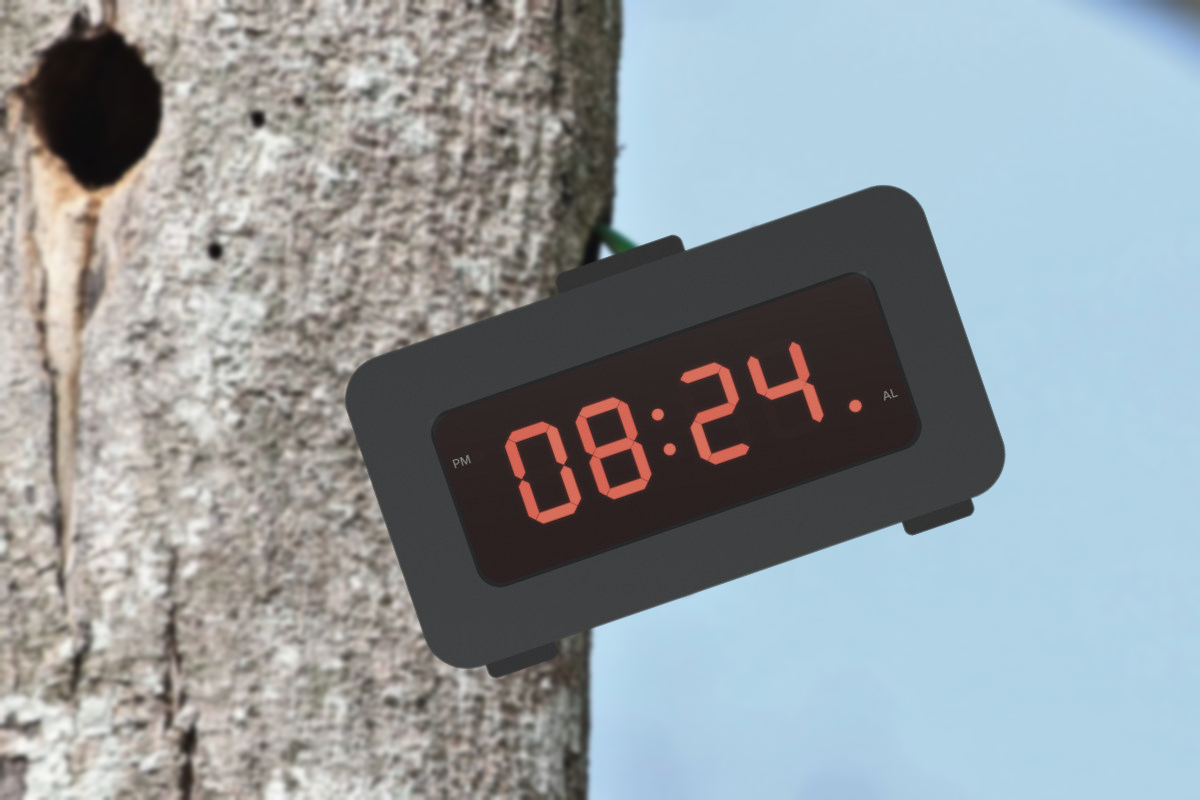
8:24
